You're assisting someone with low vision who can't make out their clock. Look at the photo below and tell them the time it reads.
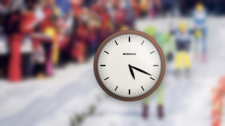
5:19
